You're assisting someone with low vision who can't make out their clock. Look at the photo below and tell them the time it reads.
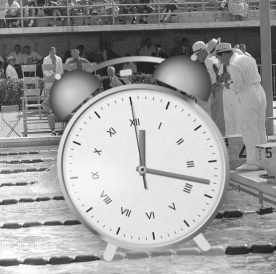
12:18:00
